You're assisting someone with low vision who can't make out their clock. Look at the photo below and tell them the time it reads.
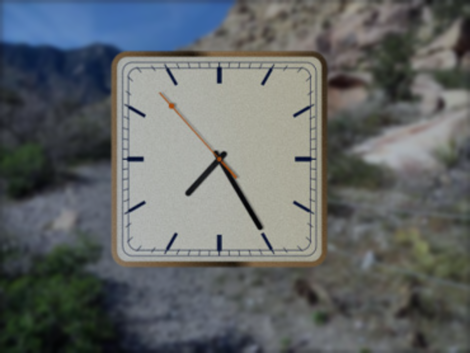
7:24:53
